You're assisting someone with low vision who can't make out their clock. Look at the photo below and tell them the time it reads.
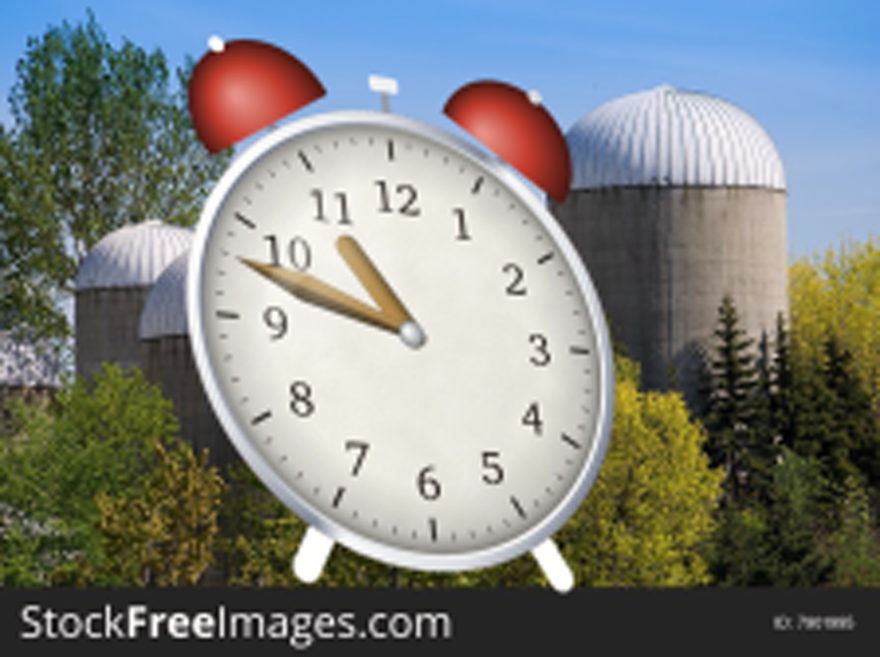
10:48
